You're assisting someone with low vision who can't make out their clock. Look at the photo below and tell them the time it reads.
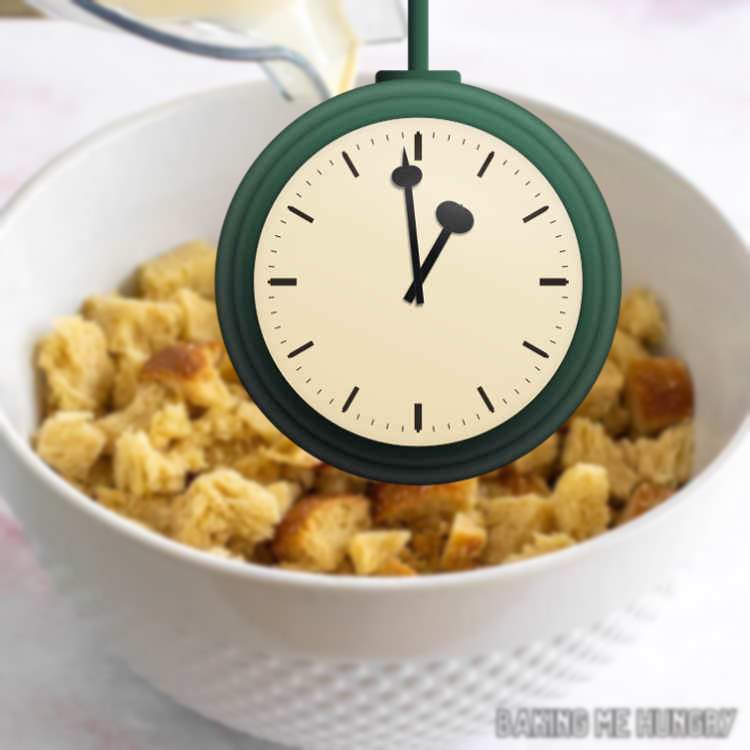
12:59
